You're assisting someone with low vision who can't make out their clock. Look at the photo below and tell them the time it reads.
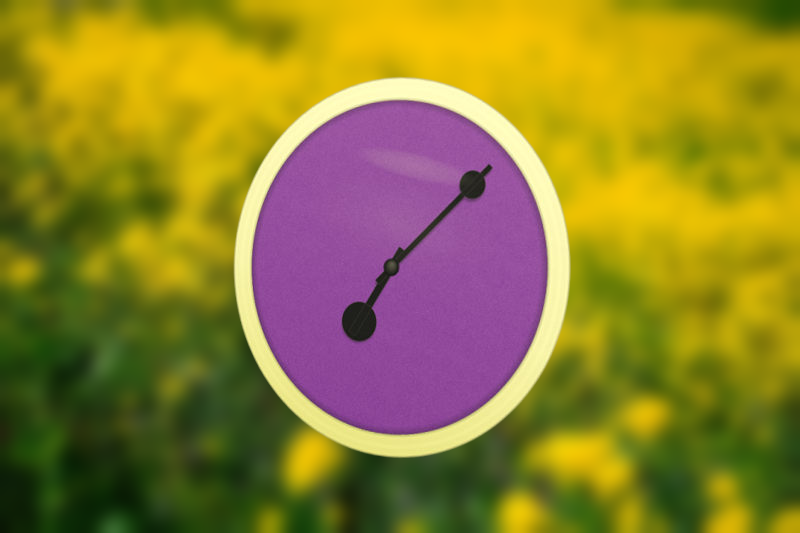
7:08
